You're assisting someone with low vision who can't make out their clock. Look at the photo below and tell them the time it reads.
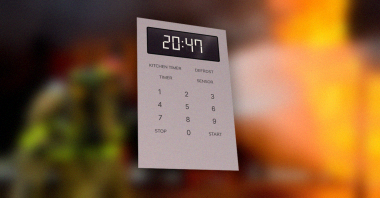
20:47
